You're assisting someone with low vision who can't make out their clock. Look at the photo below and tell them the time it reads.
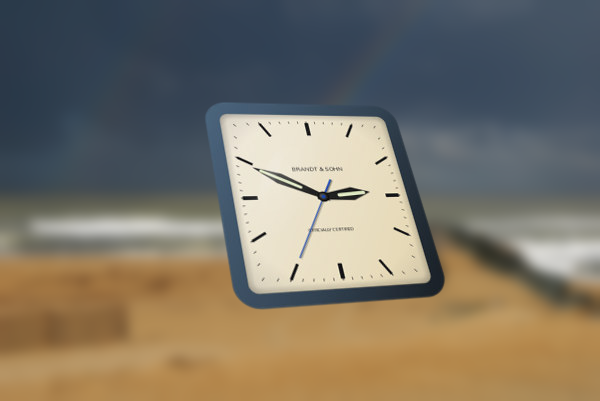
2:49:35
